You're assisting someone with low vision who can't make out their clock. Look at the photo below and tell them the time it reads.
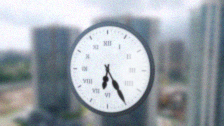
6:25
